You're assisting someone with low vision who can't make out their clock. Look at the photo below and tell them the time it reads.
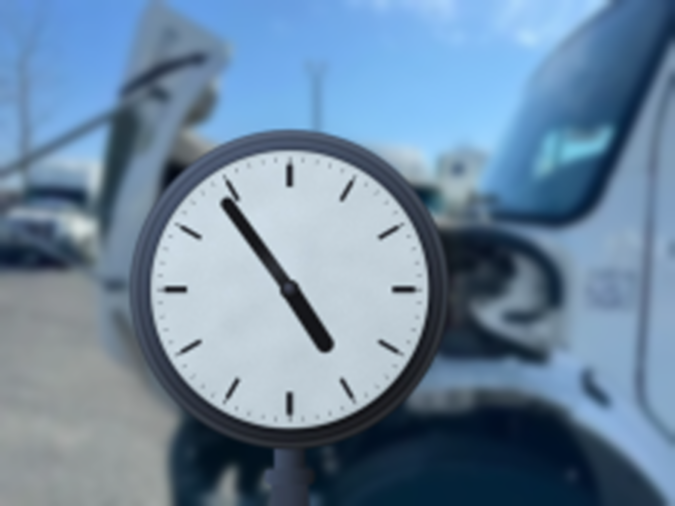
4:54
